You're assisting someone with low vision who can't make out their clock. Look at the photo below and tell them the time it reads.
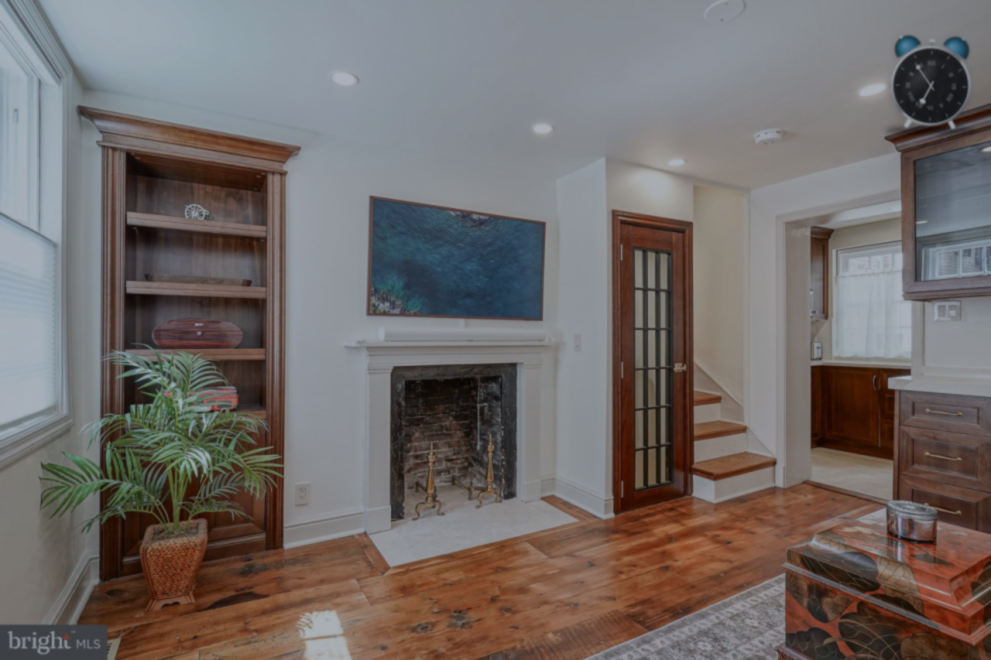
6:54
